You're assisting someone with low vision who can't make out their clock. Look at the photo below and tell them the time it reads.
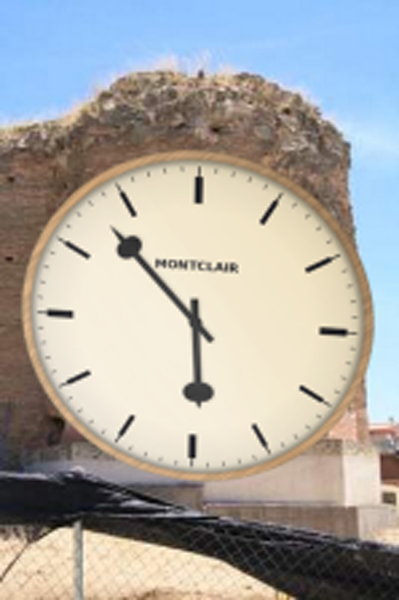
5:53
